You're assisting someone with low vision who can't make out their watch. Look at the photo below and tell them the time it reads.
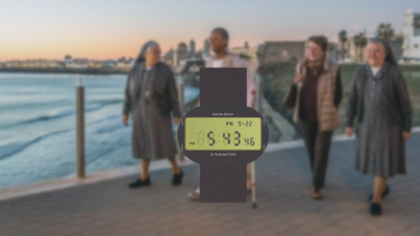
5:43:46
